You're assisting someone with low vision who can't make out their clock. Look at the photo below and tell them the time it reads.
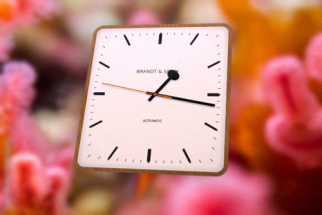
1:16:47
